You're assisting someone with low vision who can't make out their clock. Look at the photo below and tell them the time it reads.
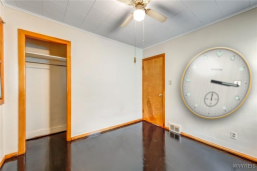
3:16
